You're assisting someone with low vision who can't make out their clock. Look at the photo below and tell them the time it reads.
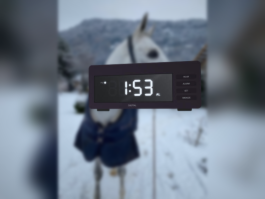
1:53
